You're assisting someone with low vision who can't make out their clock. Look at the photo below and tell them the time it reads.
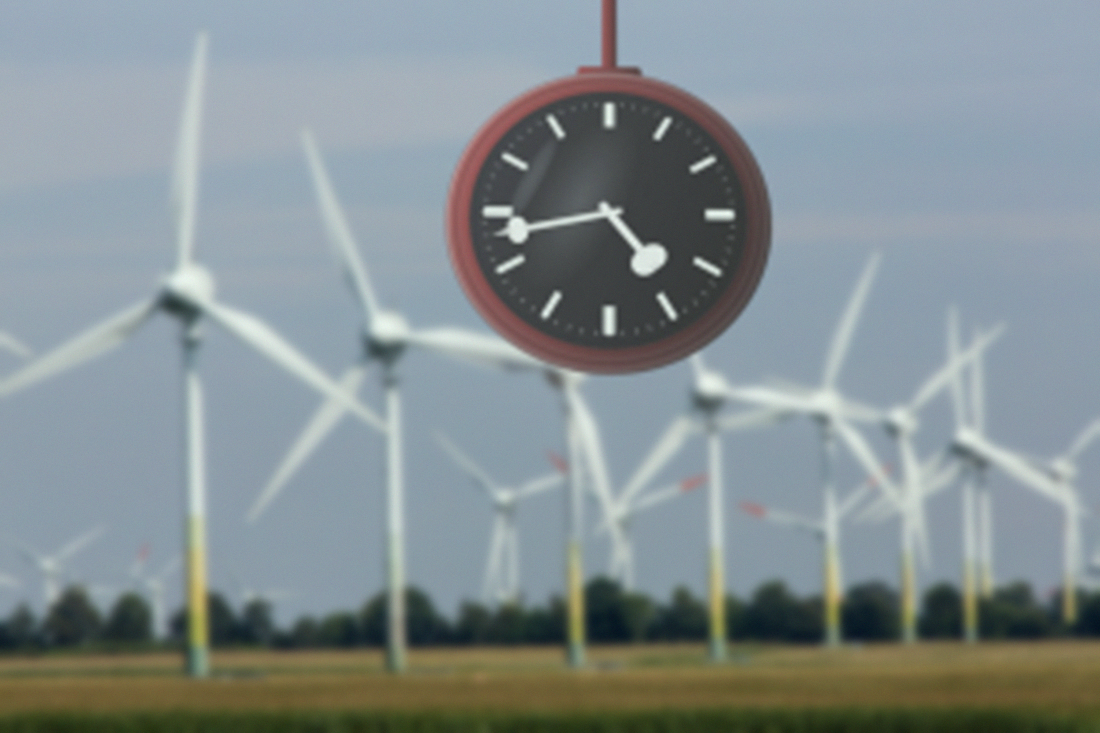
4:43
